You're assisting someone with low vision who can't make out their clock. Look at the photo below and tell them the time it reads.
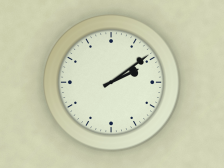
2:09
